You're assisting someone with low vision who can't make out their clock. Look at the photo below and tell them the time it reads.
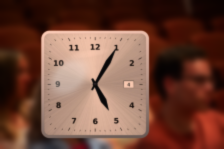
5:05
